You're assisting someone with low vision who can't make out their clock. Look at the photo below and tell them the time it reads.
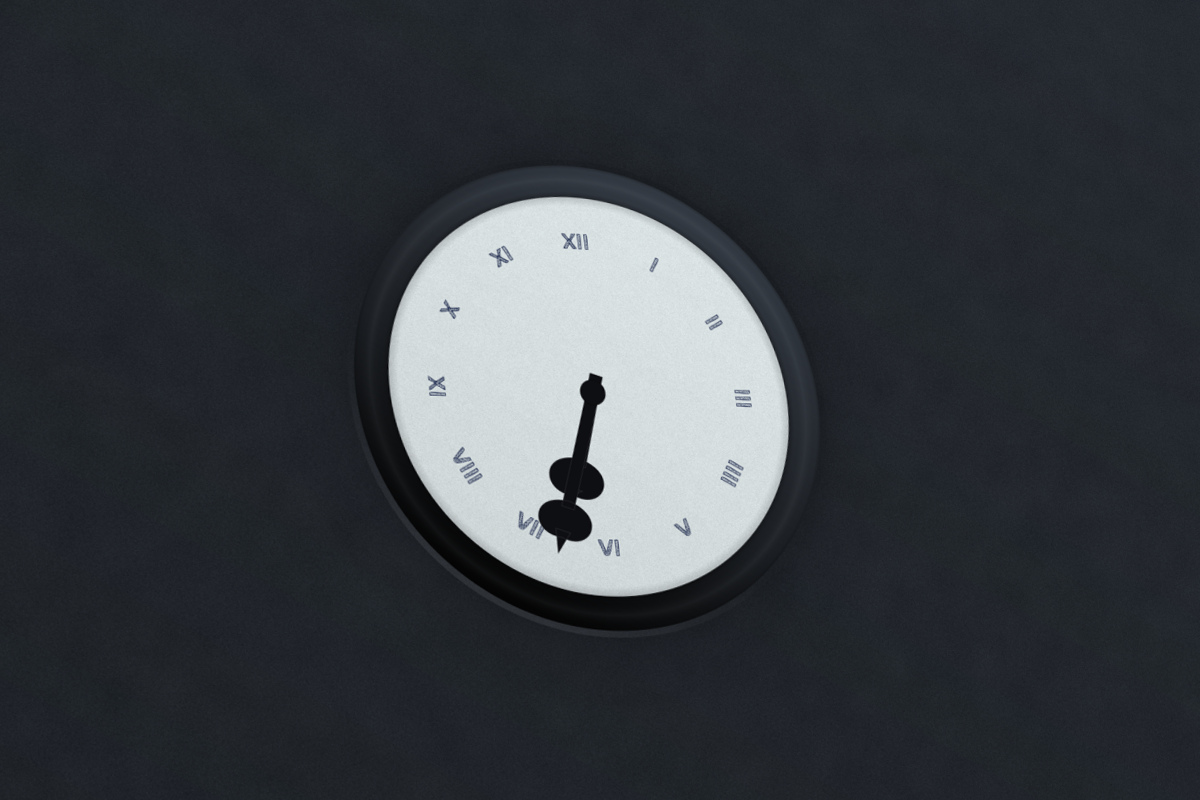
6:33
